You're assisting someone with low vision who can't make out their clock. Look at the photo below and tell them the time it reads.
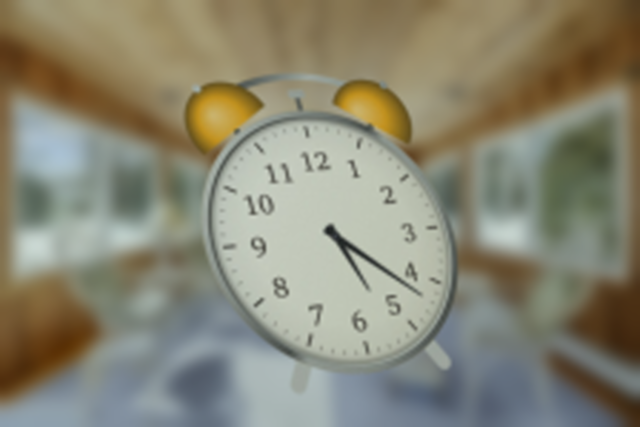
5:22
